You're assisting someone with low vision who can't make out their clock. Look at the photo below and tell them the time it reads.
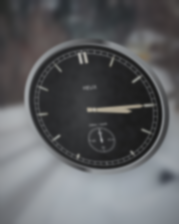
3:15
